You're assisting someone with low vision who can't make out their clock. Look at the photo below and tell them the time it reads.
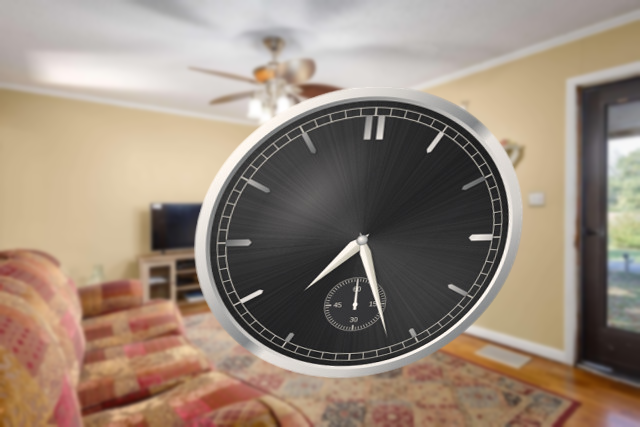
7:27
